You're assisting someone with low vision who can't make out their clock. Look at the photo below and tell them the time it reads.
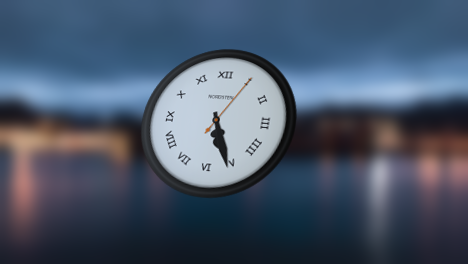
5:26:05
